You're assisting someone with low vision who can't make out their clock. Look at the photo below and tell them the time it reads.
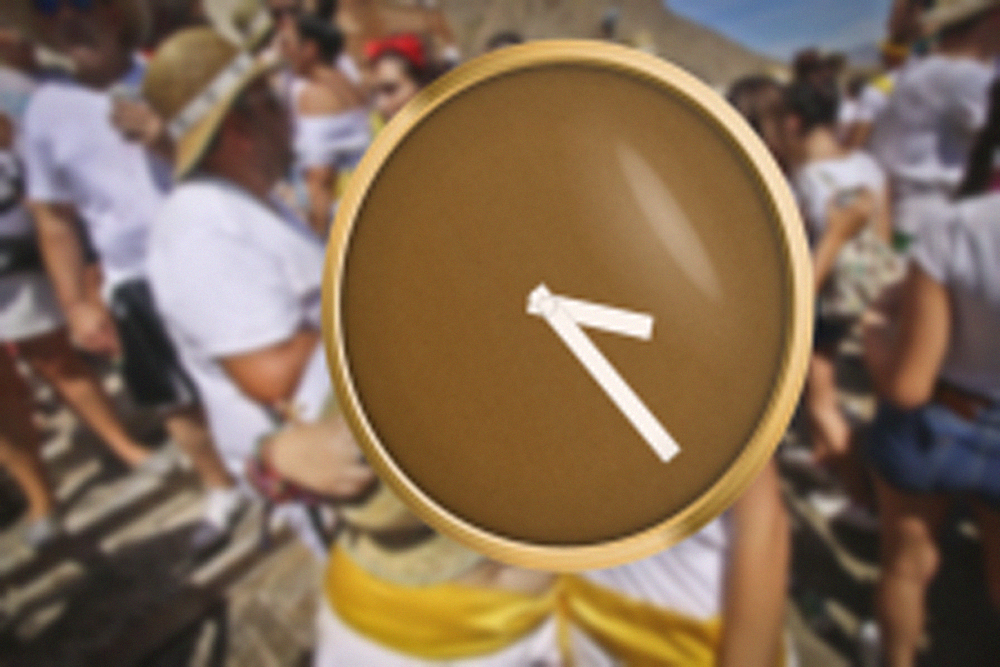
3:23
